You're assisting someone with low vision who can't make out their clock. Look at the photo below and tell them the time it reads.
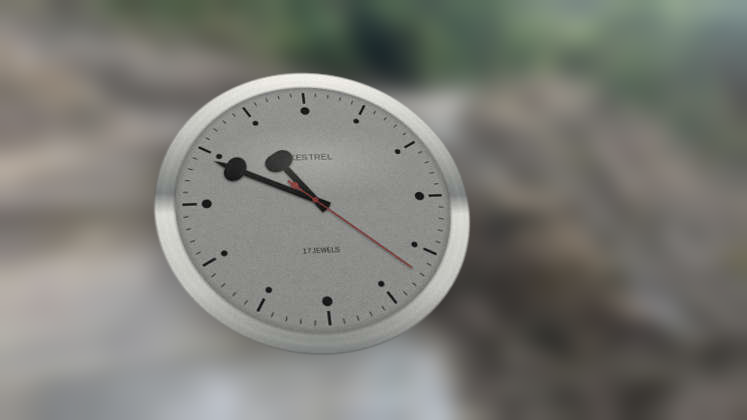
10:49:22
